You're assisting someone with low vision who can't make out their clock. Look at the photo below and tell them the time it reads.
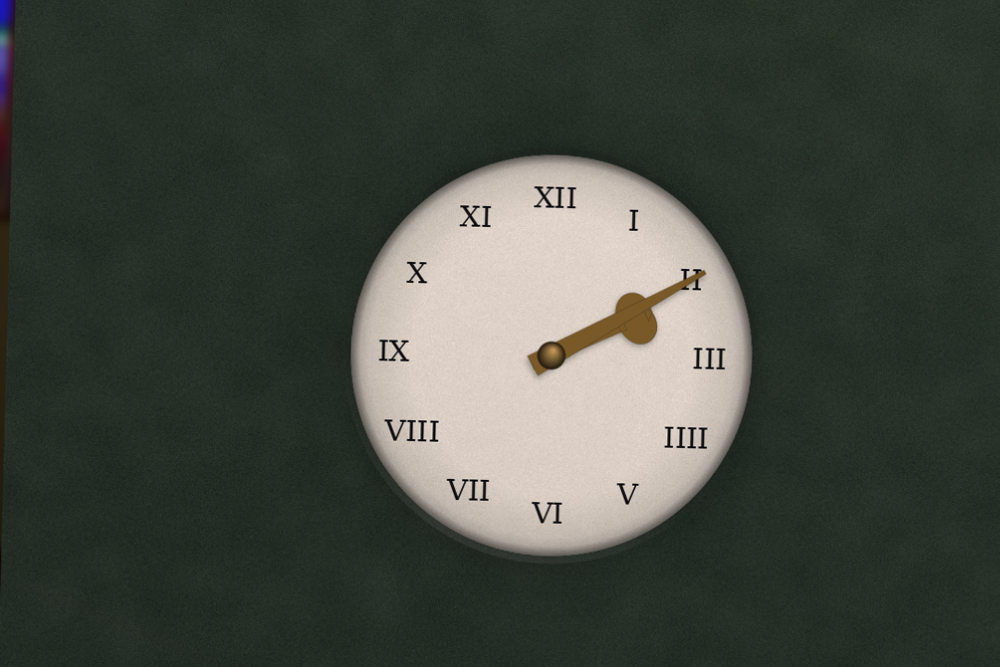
2:10
